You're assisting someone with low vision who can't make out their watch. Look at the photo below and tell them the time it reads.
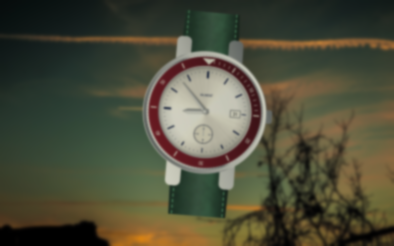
8:53
